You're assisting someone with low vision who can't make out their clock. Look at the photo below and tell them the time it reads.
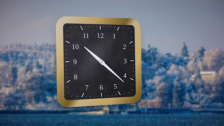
10:22
